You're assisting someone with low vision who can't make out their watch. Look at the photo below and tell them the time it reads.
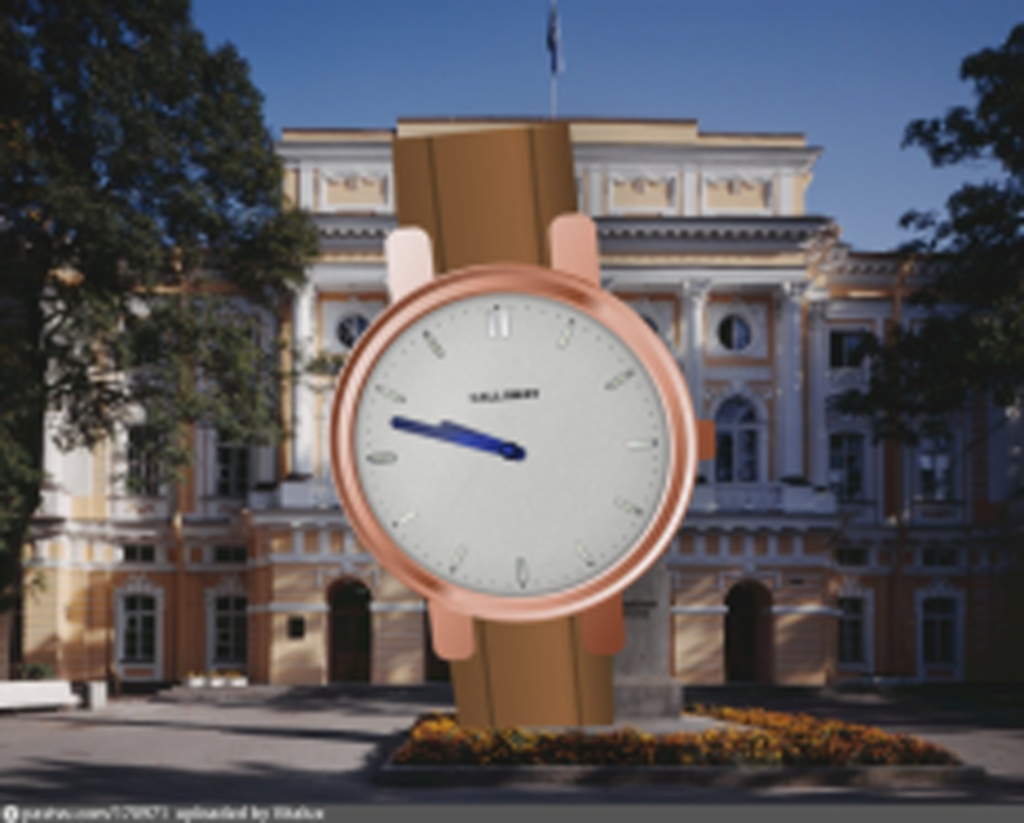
9:48
